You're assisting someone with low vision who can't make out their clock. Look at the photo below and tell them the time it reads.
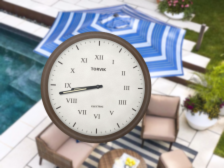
8:43
